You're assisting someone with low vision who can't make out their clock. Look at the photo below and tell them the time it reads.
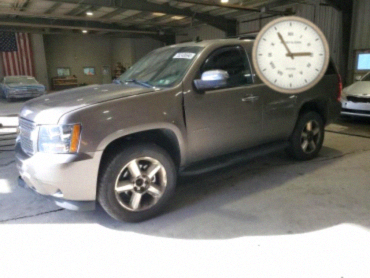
2:55
